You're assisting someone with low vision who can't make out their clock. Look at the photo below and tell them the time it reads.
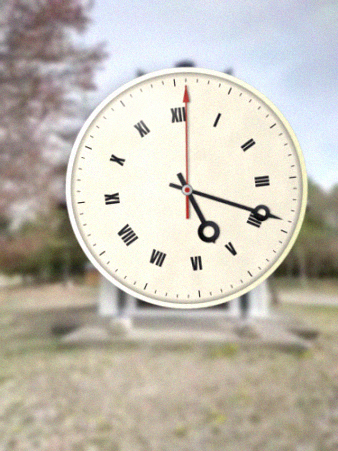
5:19:01
